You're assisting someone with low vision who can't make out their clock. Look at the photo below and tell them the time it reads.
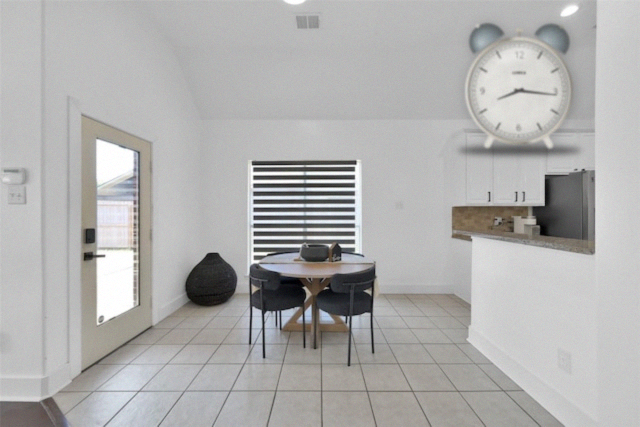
8:16
